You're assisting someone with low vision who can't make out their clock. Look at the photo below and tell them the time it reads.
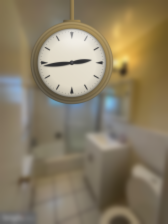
2:44
